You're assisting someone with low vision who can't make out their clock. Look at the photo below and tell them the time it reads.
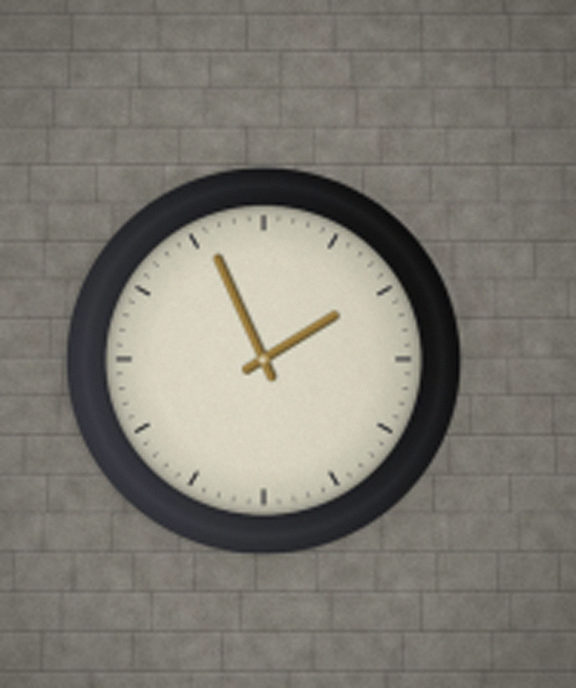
1:56
